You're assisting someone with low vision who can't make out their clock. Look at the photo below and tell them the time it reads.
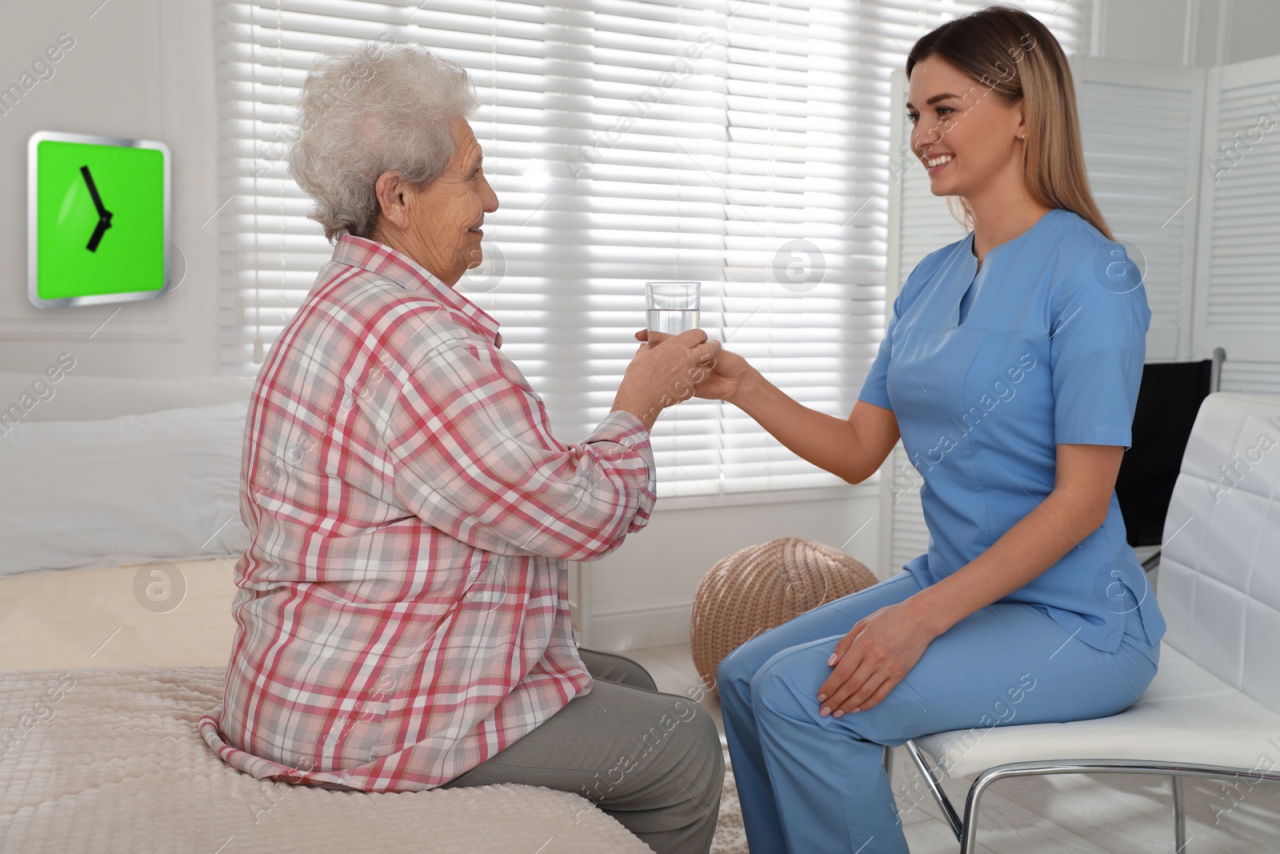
6:56
